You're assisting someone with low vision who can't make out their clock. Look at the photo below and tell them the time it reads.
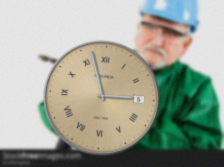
2:57
